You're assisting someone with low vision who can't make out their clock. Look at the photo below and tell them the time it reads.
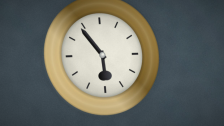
5:54
